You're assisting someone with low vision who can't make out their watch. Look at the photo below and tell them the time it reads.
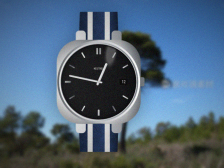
12:47
